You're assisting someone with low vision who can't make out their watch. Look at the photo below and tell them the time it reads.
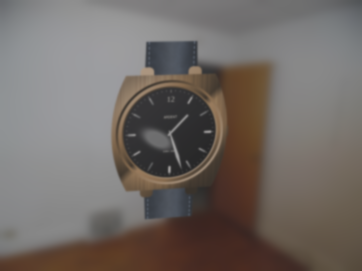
1:27
